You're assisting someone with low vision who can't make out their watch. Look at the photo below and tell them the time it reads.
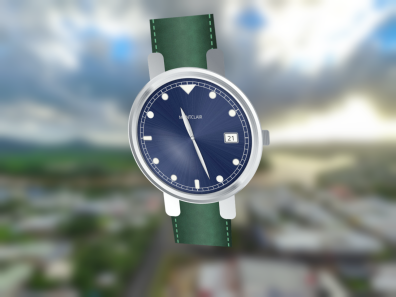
11:27
